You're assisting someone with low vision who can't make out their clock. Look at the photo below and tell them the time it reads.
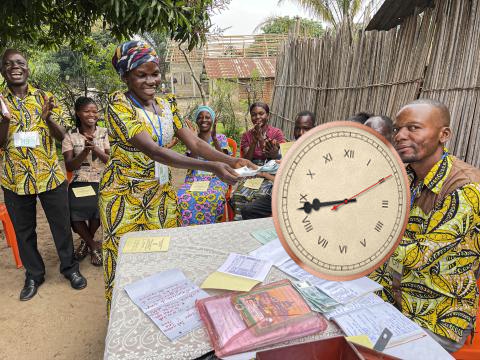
8:43:10
